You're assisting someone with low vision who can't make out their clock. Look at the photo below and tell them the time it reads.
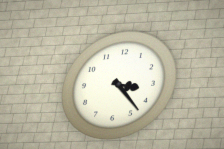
3:23
